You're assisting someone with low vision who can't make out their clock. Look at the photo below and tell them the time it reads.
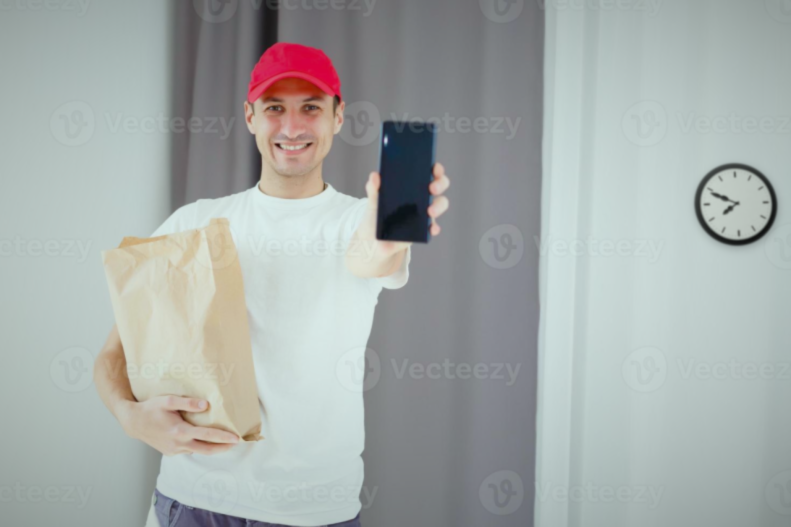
7:49
